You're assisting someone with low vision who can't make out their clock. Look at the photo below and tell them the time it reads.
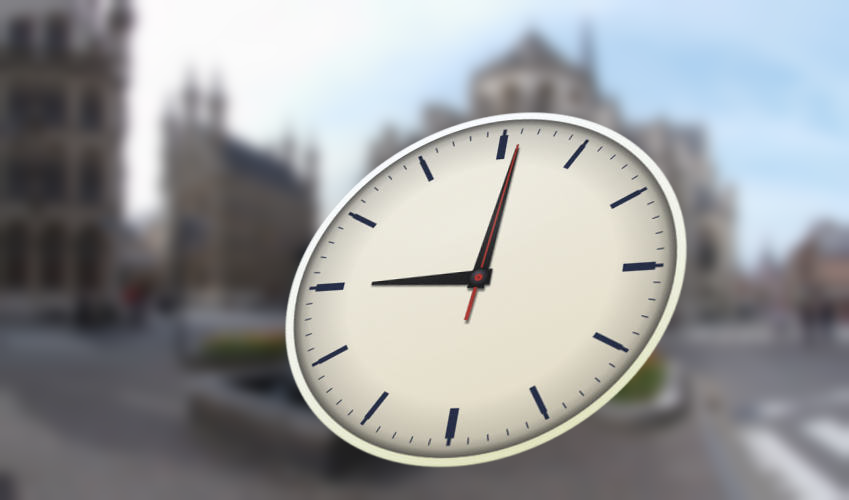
9:01:01
